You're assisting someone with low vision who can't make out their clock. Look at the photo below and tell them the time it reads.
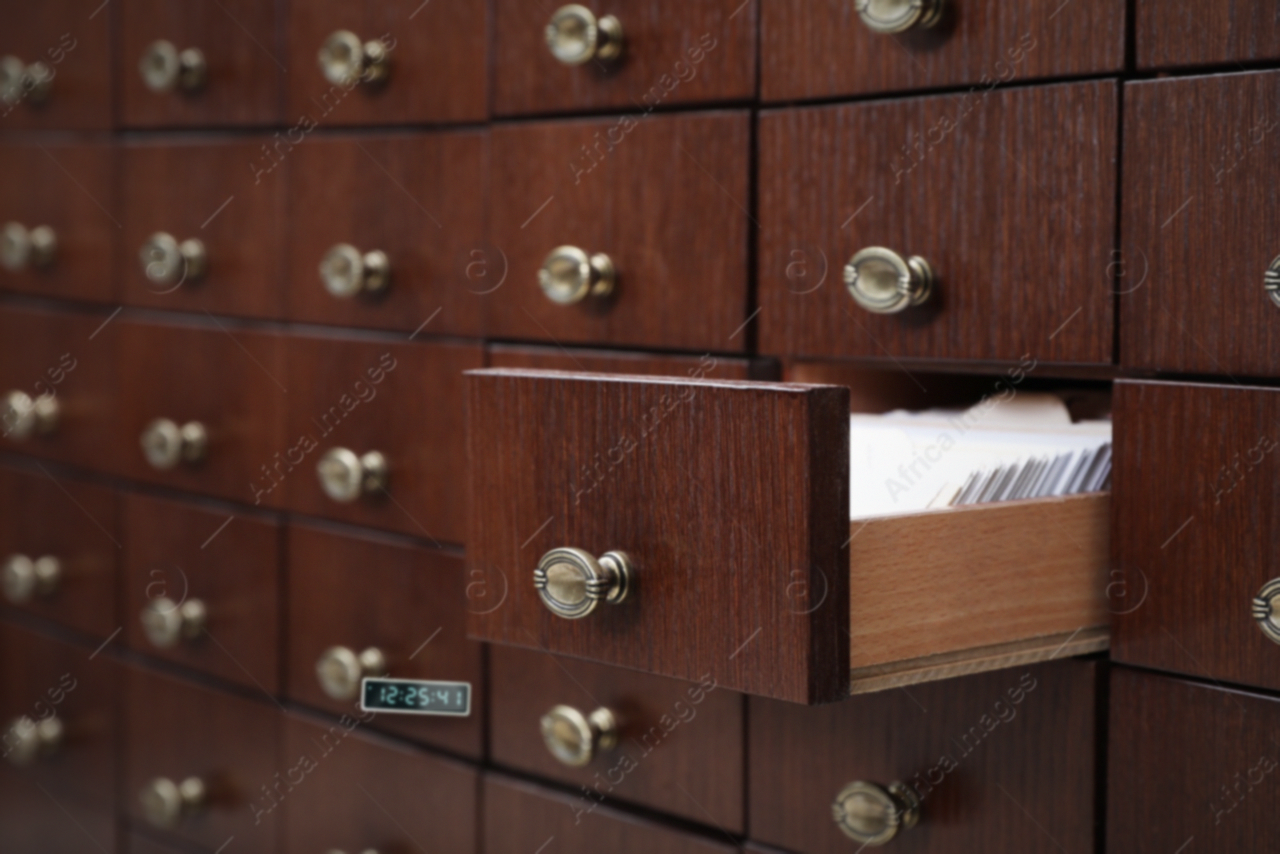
12:25:41
